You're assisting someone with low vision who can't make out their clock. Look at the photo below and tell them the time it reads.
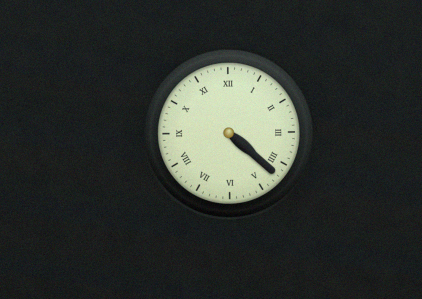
4:22
